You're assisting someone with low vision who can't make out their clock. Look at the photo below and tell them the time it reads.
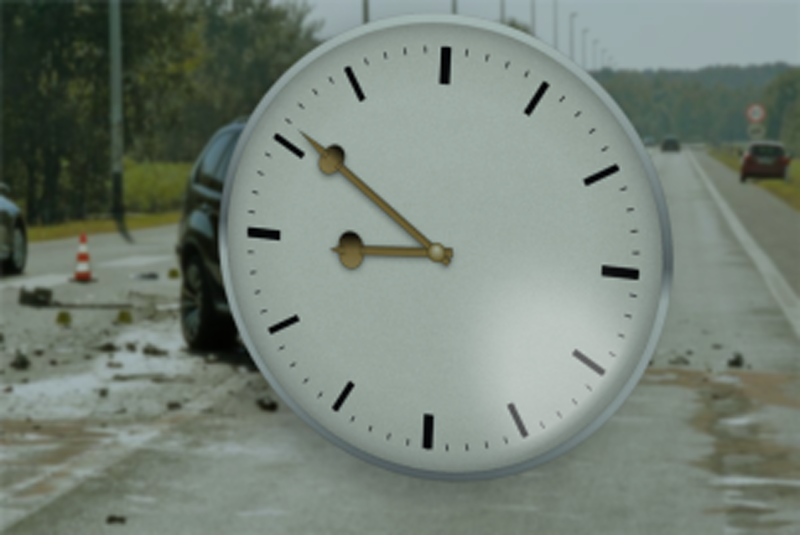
8:51
